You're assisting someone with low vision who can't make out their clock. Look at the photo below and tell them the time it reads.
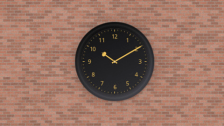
10:10
